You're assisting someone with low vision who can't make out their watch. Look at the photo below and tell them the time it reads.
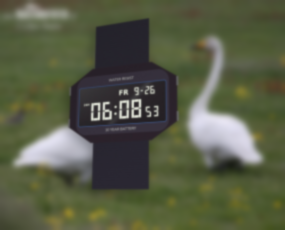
6:08
